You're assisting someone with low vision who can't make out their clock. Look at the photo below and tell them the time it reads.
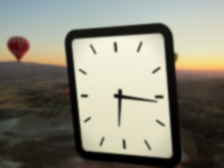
6:16
